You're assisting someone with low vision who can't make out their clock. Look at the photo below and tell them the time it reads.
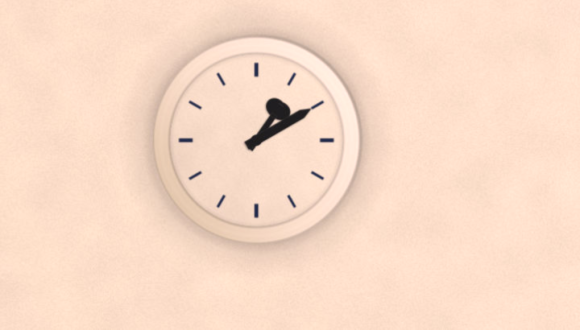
1:10
